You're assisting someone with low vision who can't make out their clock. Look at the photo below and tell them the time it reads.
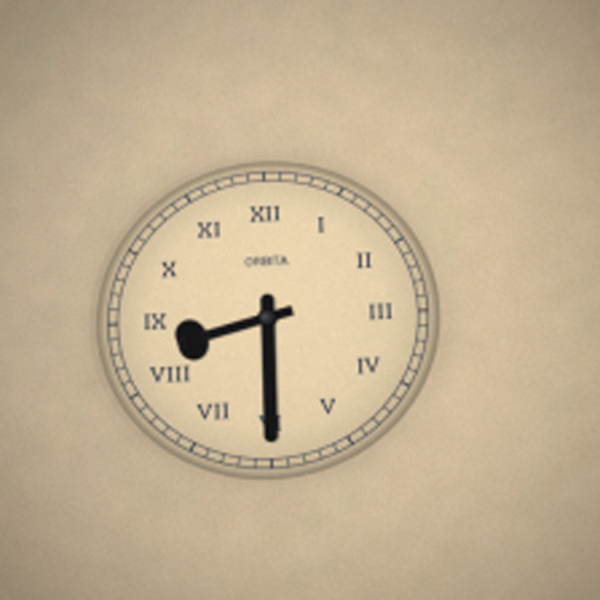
8:30
